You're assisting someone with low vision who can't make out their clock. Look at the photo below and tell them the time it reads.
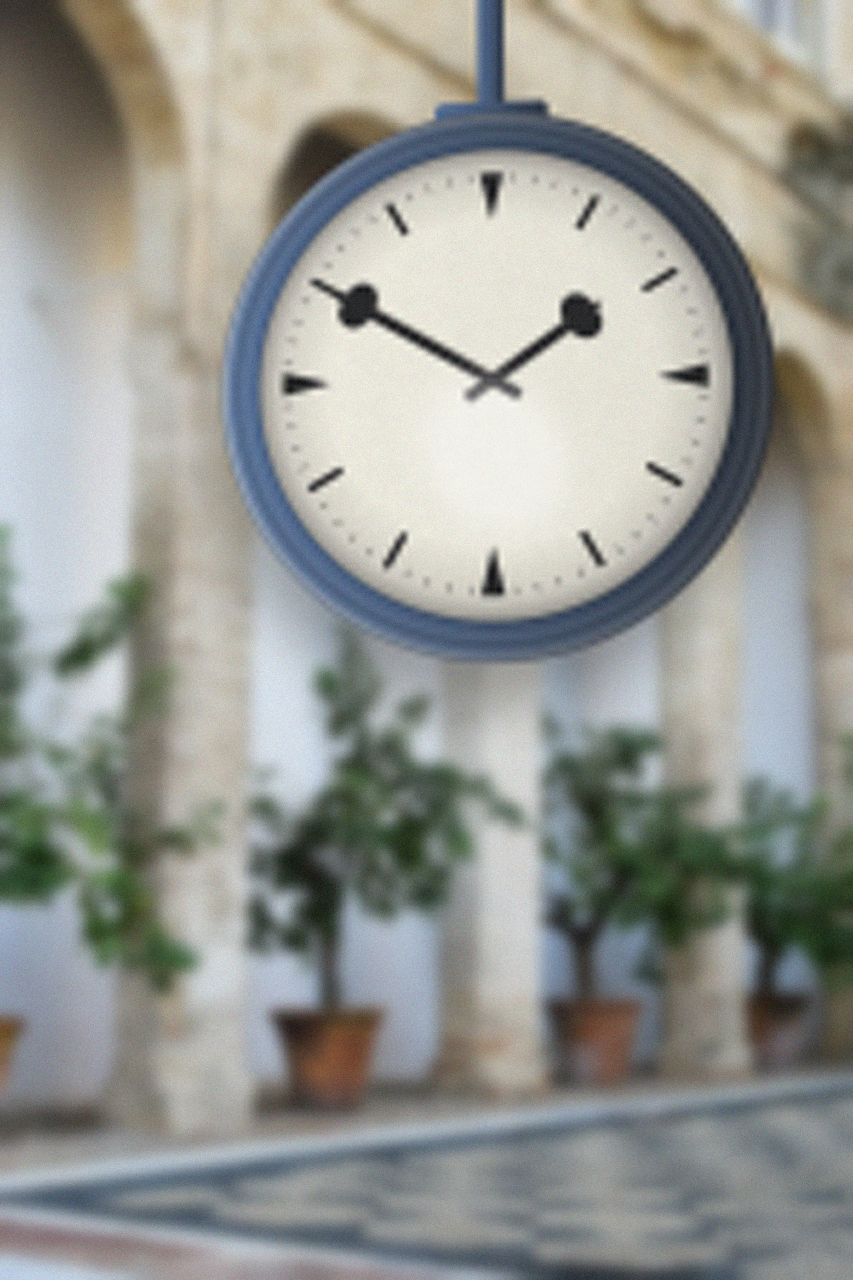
1:50
